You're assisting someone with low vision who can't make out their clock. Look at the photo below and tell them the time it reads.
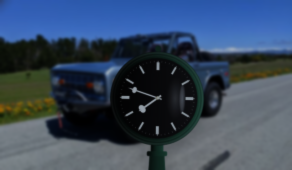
7:48
